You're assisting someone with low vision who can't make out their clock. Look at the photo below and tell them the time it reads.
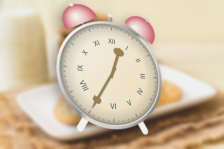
12:35
